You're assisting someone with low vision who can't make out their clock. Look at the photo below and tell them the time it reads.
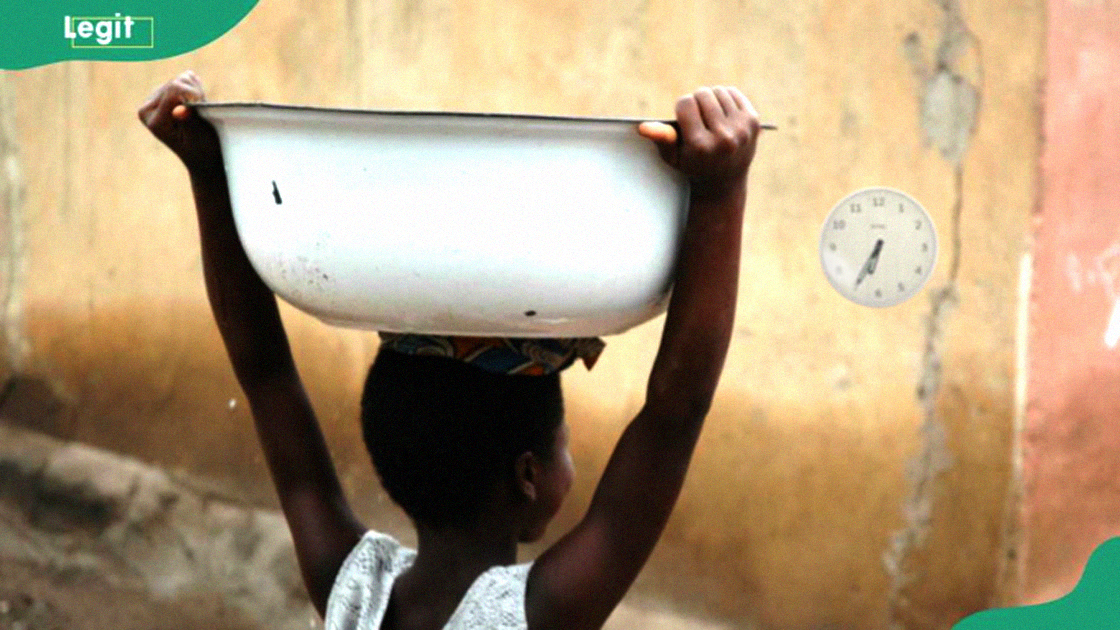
6:35
